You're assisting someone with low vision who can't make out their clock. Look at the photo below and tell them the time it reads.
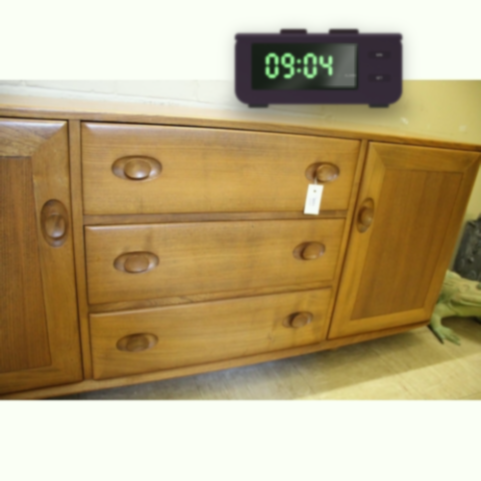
9:04
